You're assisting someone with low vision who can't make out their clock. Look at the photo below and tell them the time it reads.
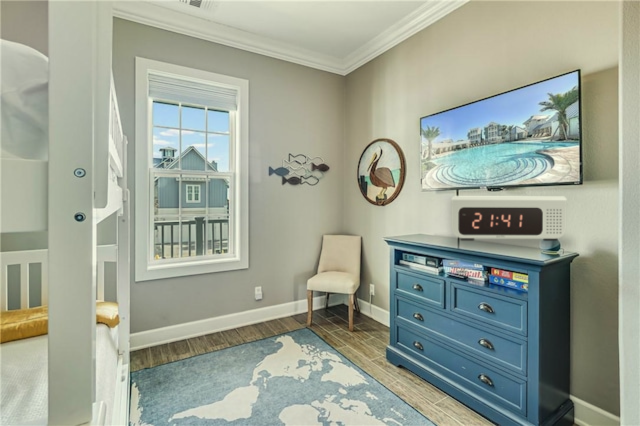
21:41
